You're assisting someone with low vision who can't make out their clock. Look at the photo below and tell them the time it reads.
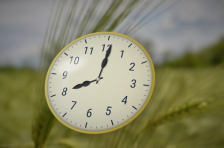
8:01
